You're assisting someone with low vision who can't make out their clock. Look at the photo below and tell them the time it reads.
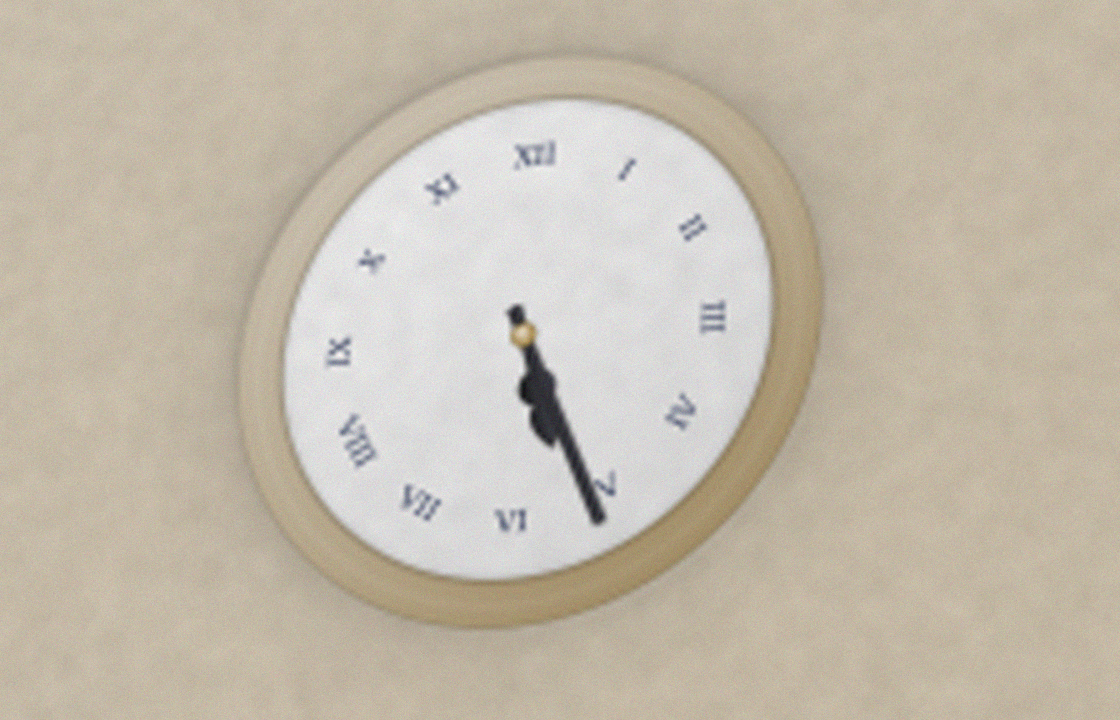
5:26
